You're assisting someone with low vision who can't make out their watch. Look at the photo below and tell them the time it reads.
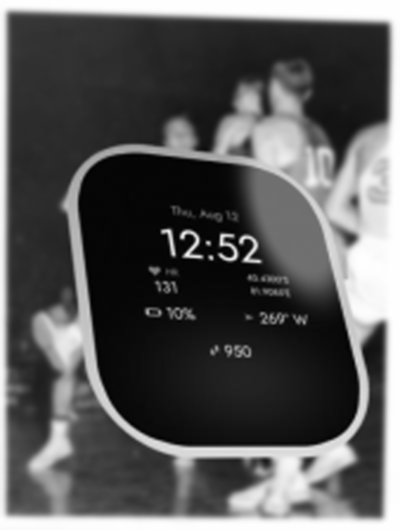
12:52
